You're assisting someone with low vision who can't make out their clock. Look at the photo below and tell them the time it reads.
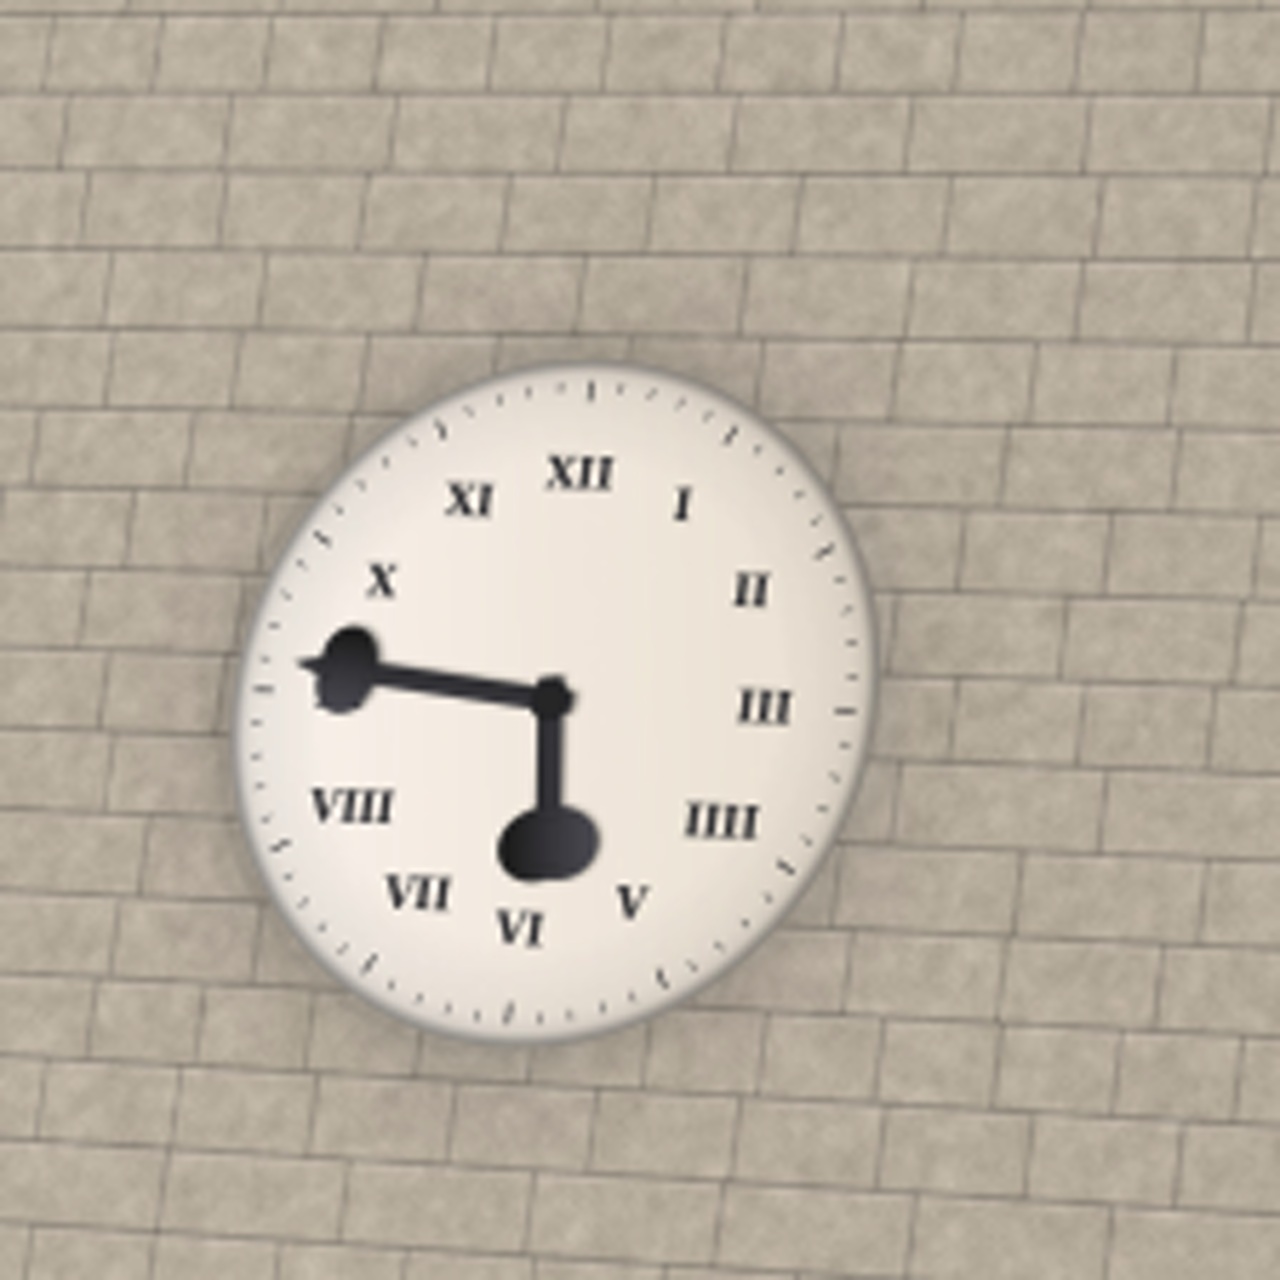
5:46
